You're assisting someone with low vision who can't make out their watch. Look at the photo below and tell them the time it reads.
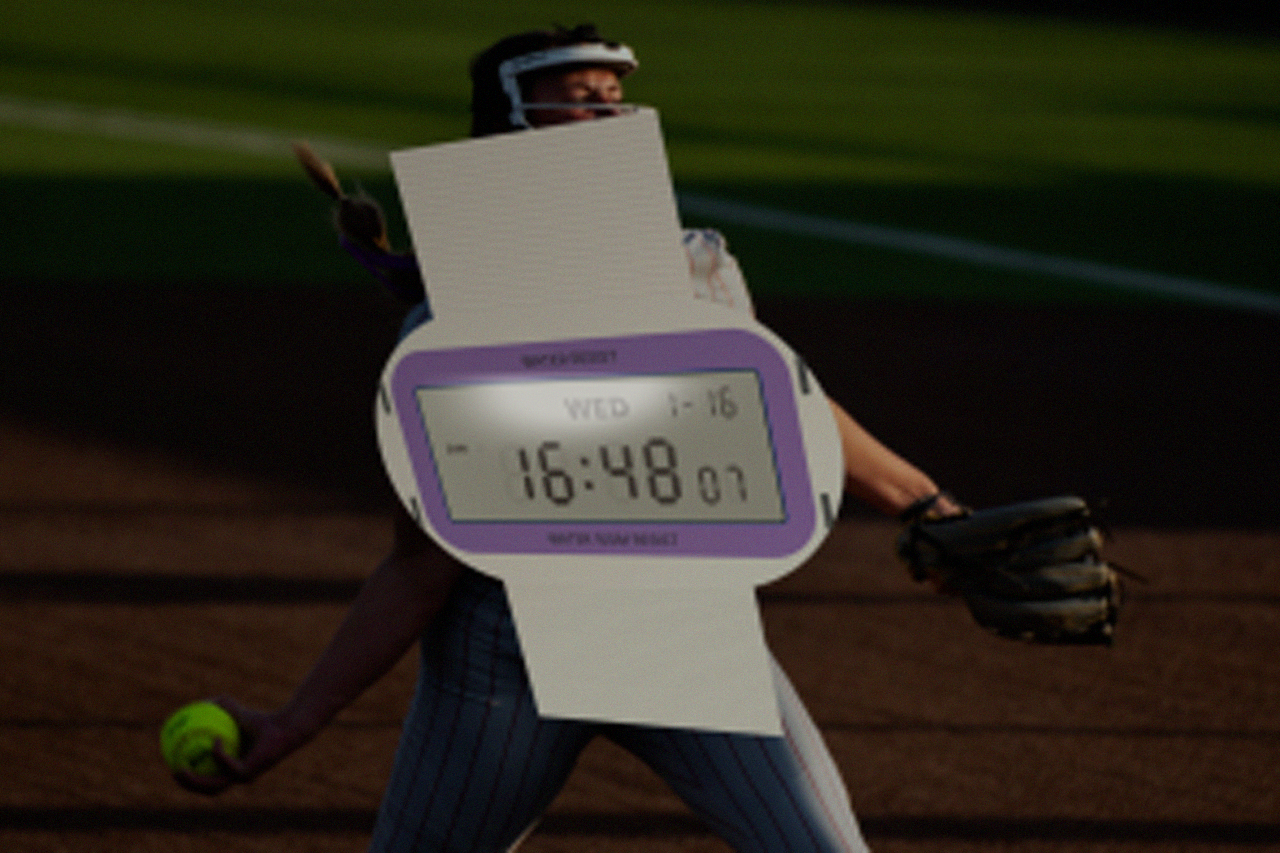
16:48:07
